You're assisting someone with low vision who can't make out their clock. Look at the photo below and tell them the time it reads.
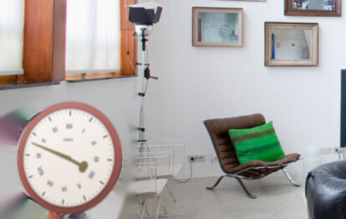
3:48
